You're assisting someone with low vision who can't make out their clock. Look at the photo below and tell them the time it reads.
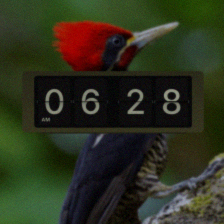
6:28
